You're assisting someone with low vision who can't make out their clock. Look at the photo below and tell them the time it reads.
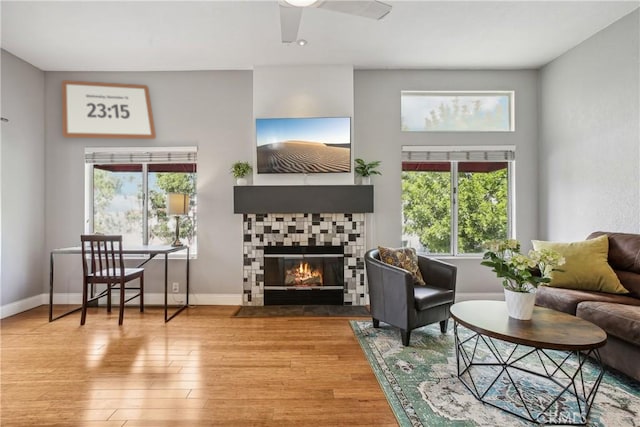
23:15
